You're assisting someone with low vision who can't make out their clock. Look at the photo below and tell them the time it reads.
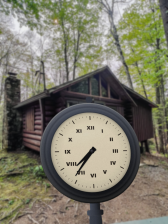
7:36
